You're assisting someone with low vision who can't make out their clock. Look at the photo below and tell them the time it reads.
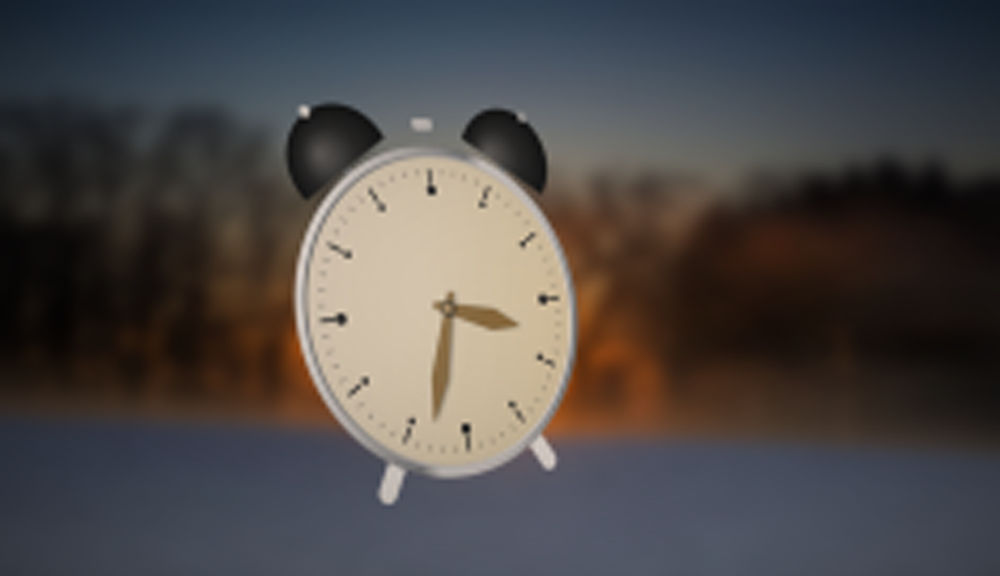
3:33
